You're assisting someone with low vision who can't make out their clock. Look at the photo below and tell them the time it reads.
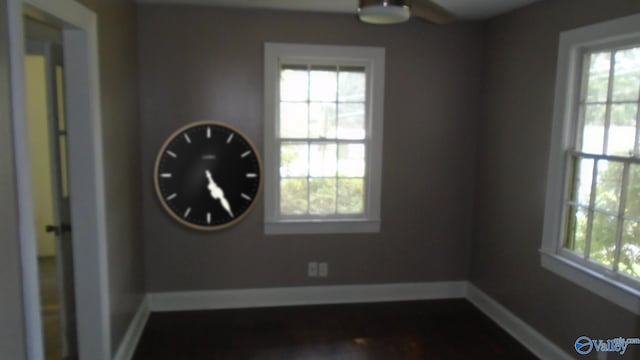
5:25
